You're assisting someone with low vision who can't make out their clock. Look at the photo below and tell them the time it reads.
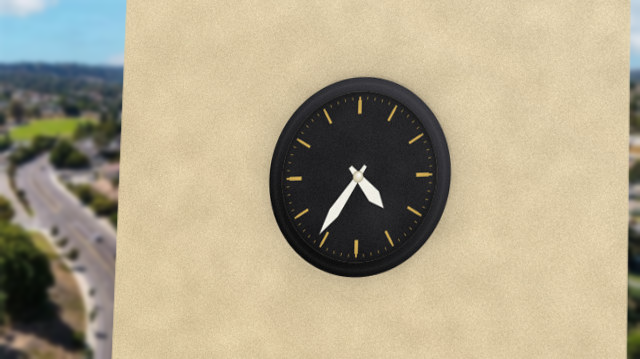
4:36
